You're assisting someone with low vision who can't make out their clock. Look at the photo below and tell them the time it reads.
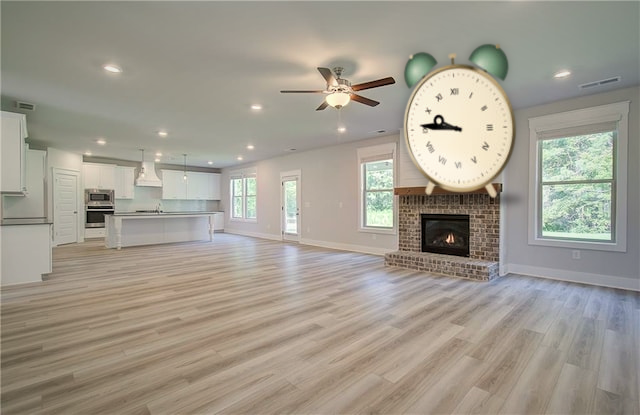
9:46
